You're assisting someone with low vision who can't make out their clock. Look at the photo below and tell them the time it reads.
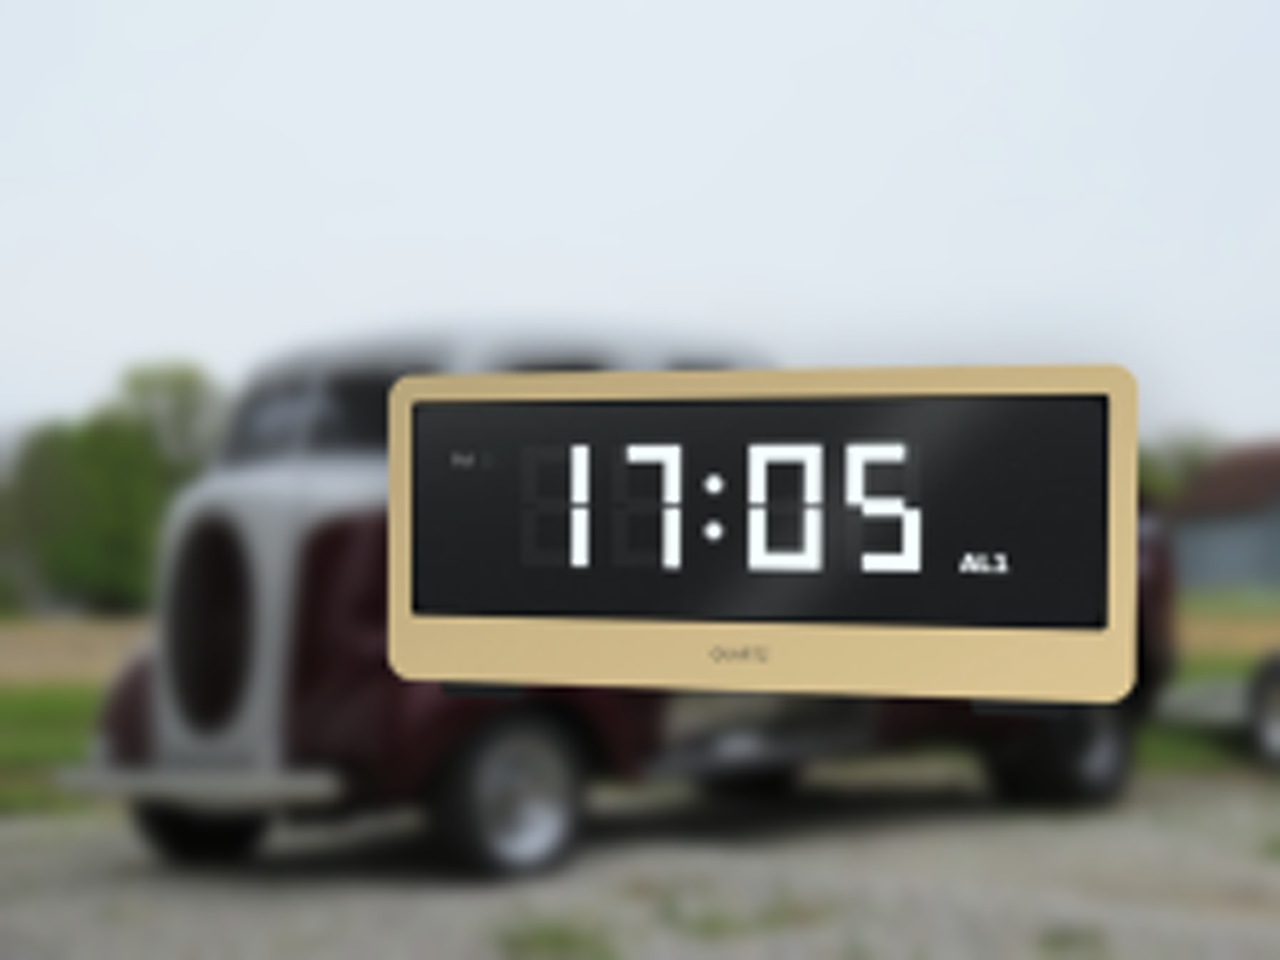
17:05
